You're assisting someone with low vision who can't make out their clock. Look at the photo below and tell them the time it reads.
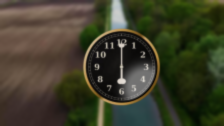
6:00
